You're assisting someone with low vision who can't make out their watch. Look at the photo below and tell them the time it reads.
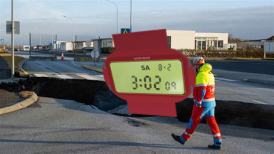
3:02:09
